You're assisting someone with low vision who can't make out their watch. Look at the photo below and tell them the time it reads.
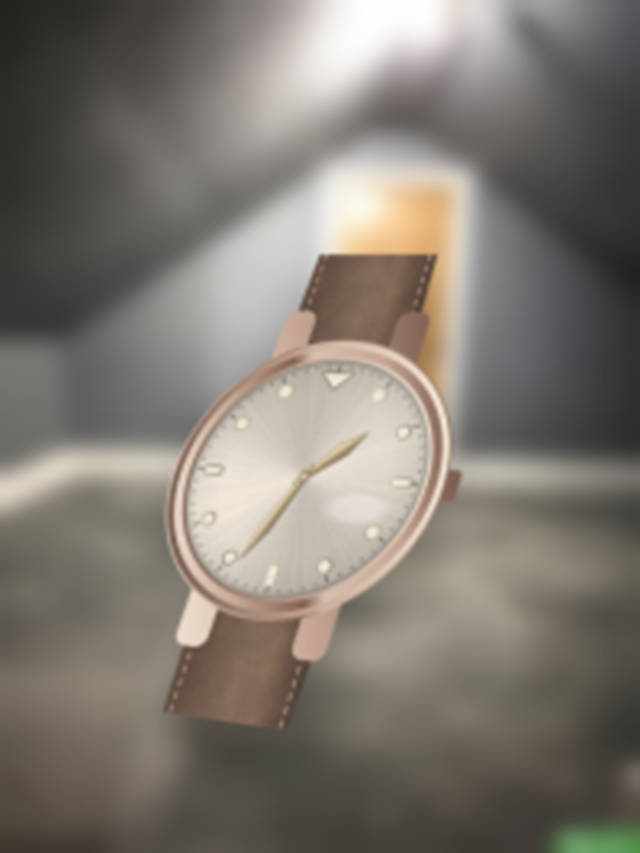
1:34
